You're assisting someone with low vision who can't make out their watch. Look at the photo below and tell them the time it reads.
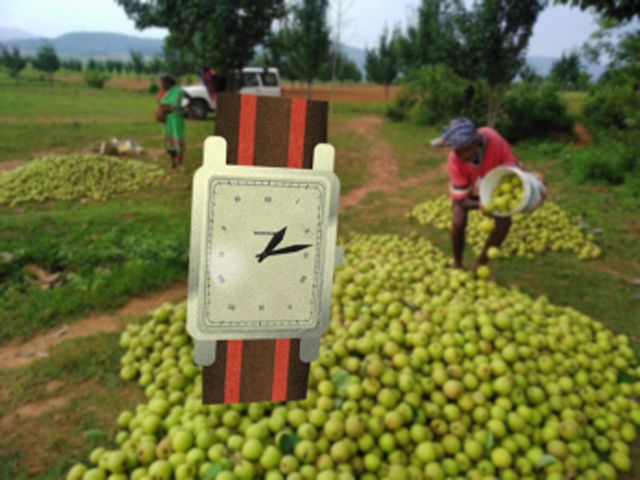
1:13
